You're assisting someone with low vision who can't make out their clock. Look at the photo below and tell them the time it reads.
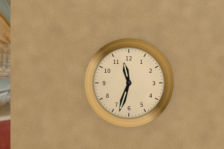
11:33
